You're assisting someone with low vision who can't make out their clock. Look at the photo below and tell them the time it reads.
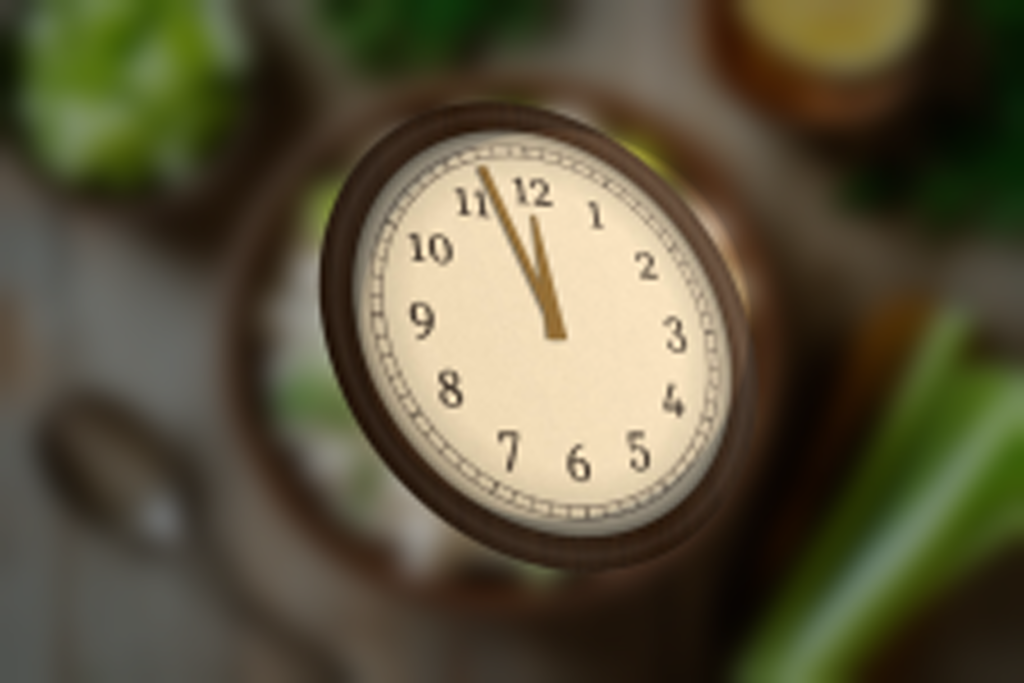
11:57
